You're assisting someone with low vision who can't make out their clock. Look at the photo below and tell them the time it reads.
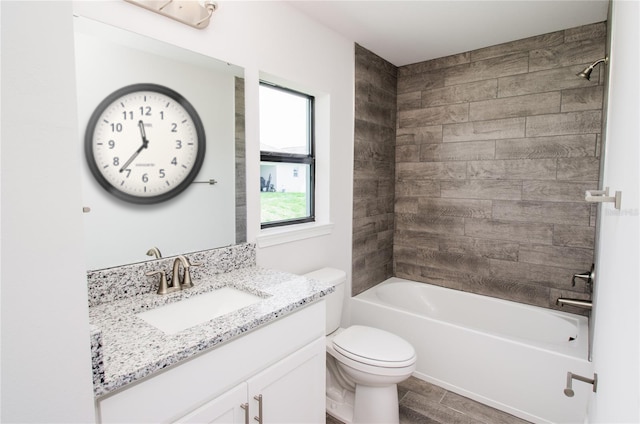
11:37
